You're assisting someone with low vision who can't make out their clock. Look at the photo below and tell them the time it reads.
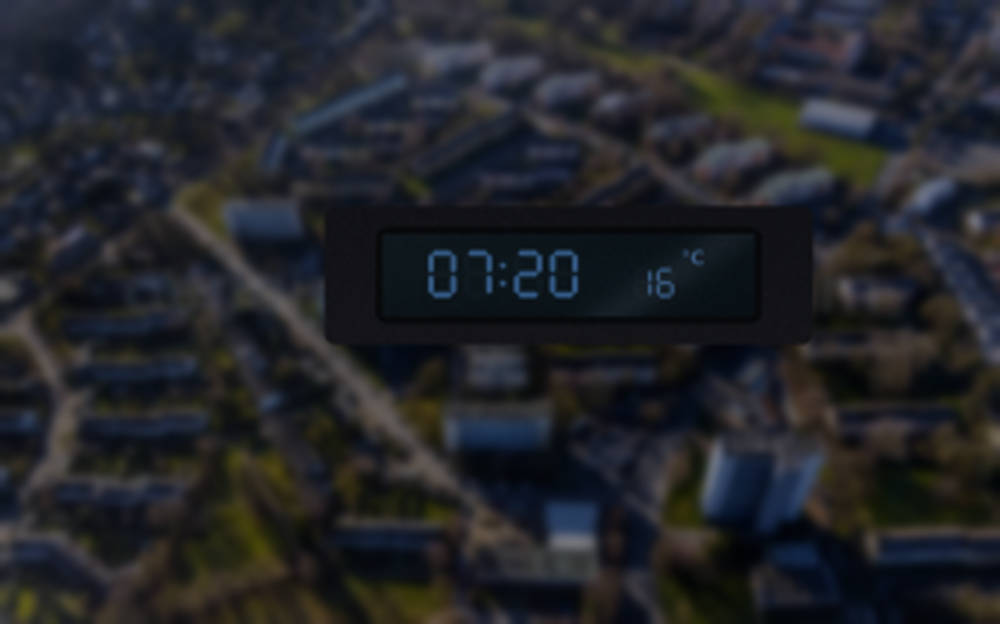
7:20
